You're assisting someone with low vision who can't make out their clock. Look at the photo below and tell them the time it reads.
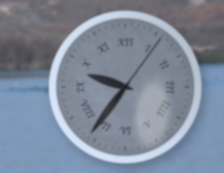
9:36:06
